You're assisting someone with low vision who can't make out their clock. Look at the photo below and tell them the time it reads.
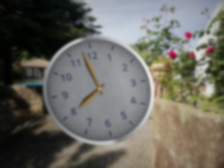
7:58
